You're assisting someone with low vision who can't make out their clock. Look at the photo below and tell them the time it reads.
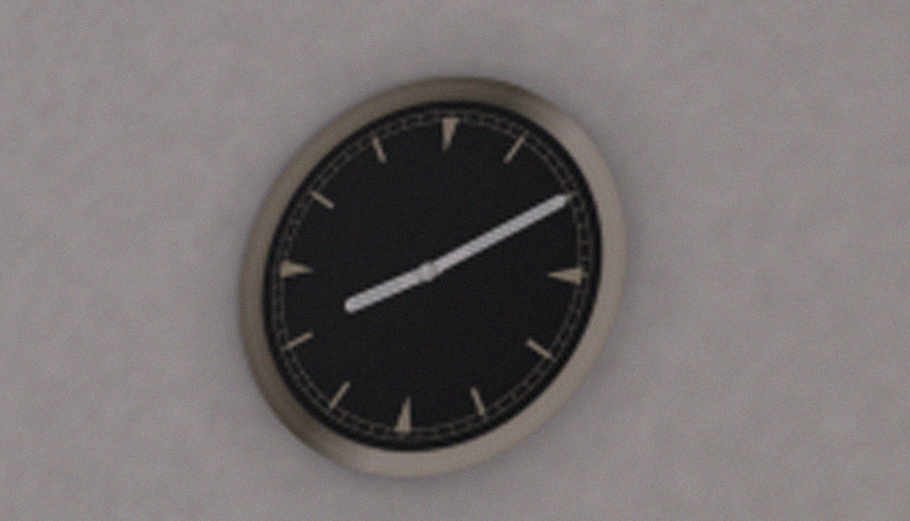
8:10
